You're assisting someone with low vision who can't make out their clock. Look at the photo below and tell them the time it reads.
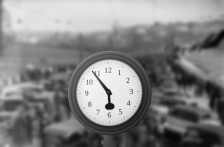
5:54
